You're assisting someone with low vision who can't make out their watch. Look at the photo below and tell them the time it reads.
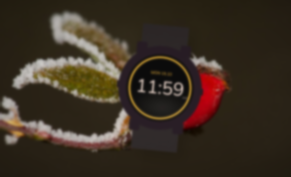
11:59
